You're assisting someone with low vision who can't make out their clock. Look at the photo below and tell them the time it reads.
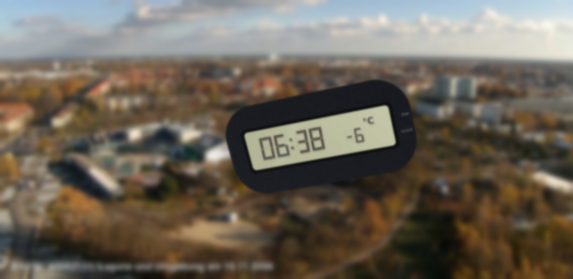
6:38
